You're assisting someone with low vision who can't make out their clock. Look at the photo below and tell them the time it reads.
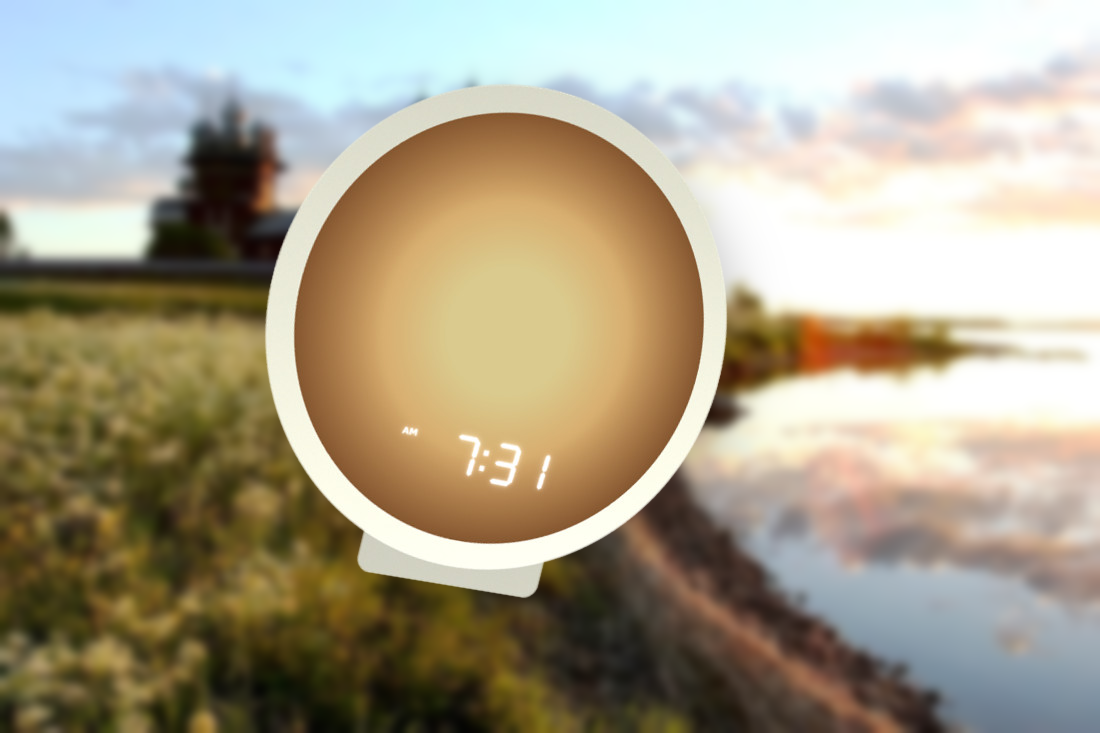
7:31
